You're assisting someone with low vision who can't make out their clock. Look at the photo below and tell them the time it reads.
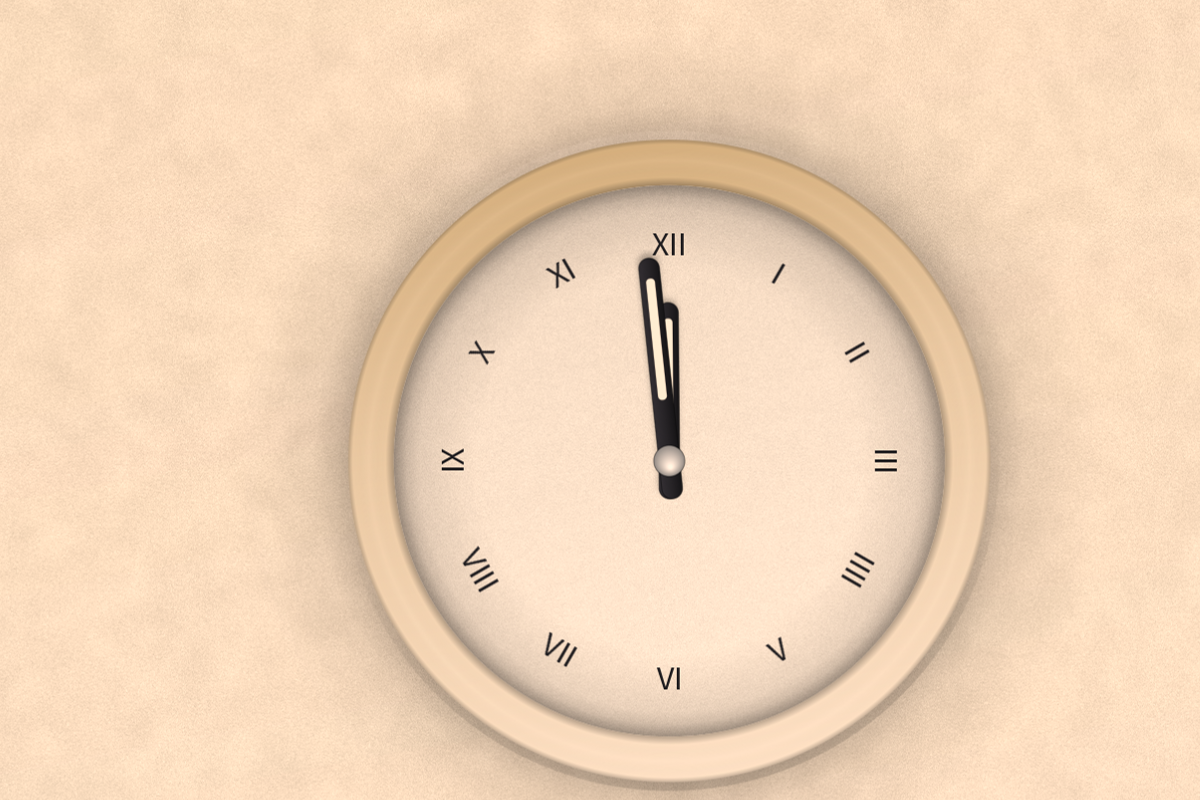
11:59
